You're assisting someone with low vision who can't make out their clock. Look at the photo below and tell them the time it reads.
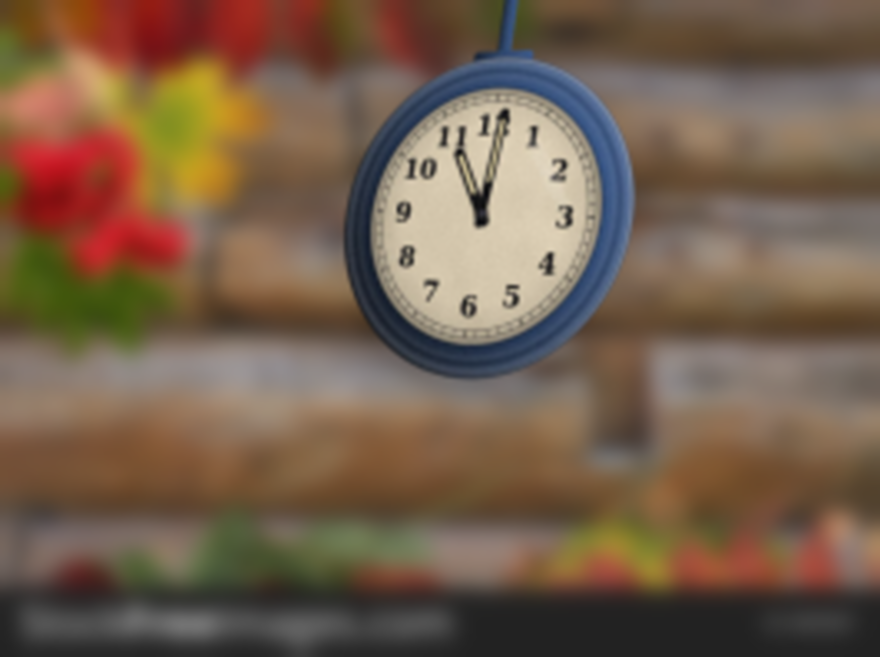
11:01
